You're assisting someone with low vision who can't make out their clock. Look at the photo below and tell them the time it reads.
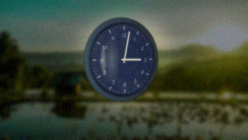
3:02
